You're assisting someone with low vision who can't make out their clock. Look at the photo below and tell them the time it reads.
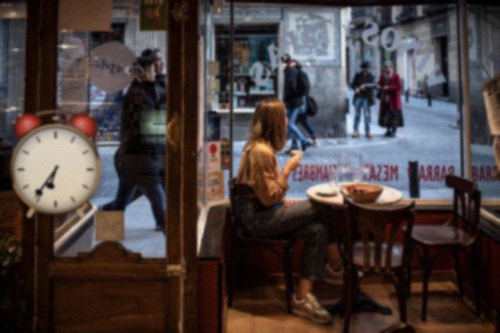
6:36
